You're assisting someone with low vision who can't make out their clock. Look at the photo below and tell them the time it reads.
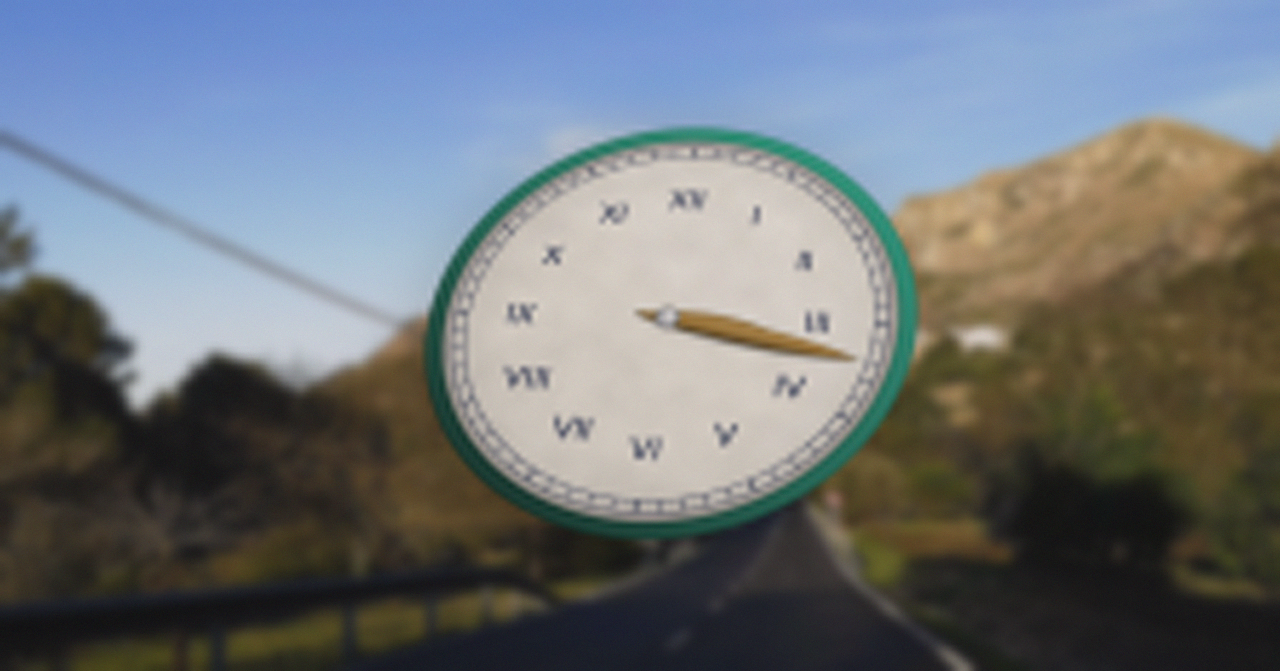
3:17
